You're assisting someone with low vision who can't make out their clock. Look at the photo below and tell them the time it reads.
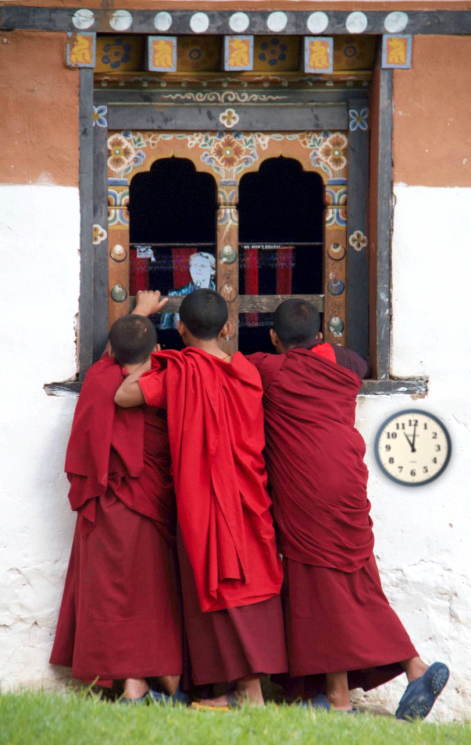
11:01
